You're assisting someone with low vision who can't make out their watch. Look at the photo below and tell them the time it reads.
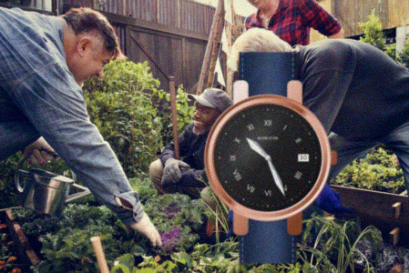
10:26
